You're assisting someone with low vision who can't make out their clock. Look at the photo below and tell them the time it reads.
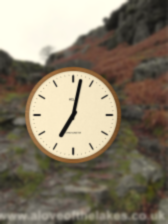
7:02
